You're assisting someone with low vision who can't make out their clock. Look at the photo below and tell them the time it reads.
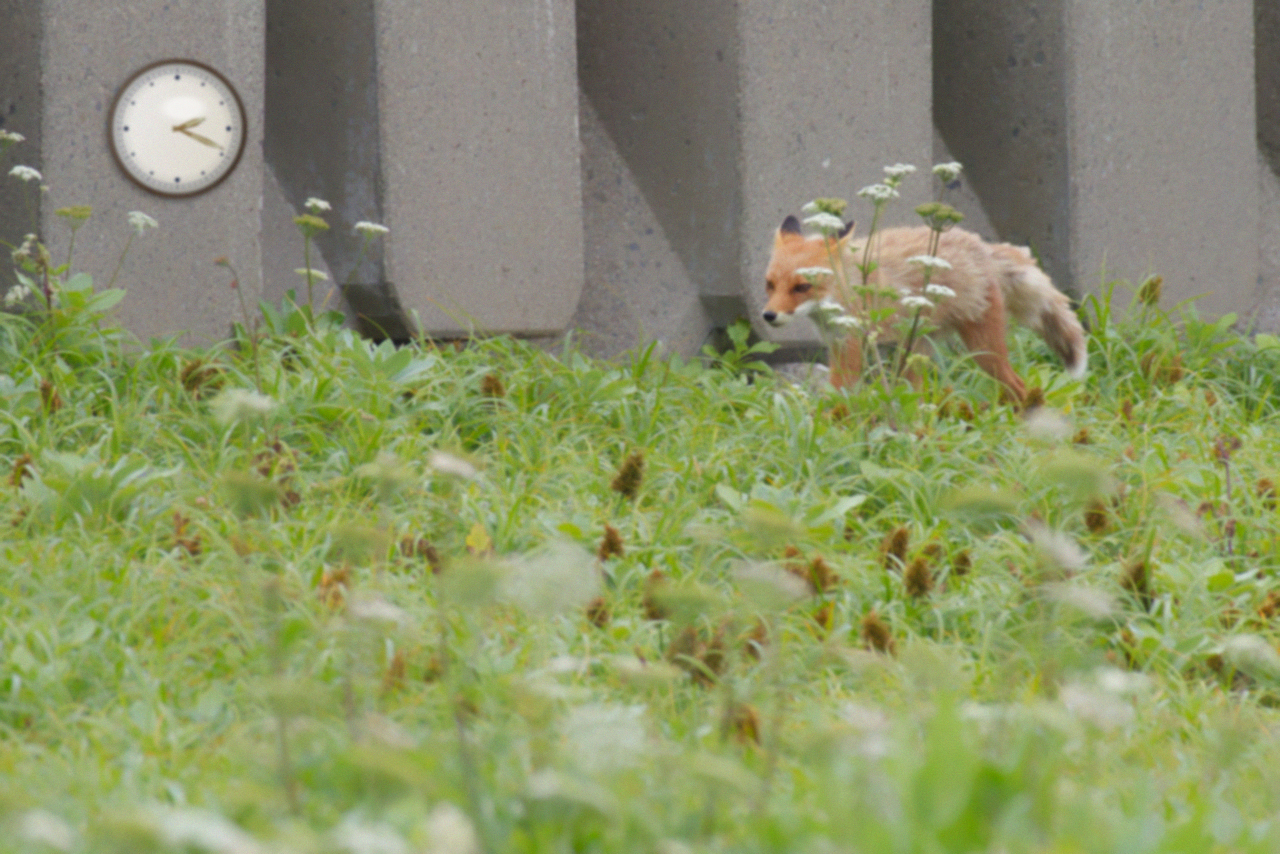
2:19
